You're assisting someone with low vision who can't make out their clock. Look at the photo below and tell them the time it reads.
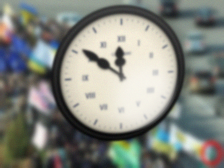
11:51
